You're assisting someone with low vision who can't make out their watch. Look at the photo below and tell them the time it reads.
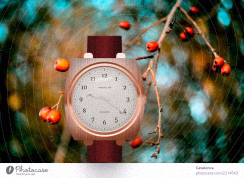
9:21
